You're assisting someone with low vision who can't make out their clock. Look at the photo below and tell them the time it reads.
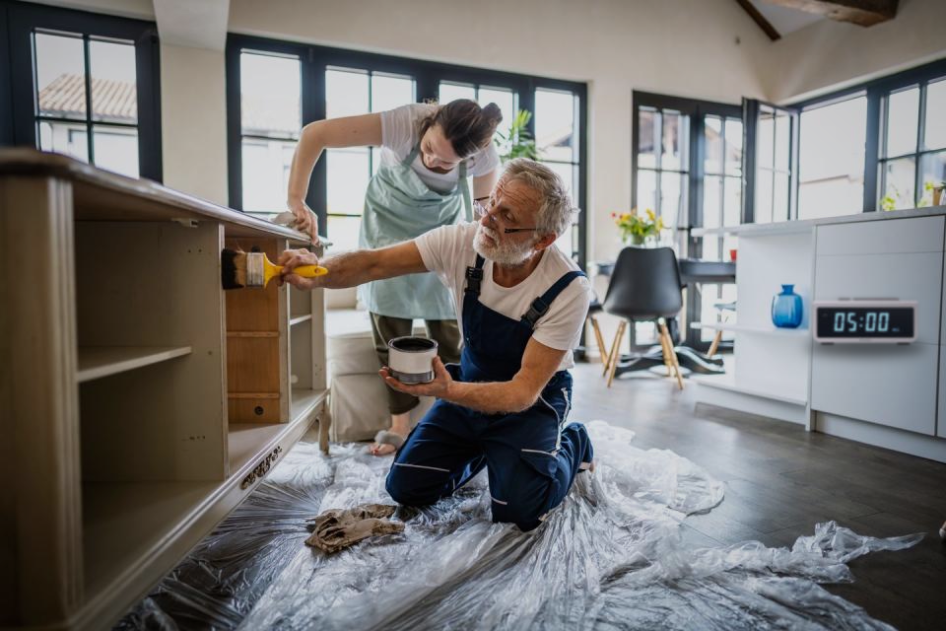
5:00
